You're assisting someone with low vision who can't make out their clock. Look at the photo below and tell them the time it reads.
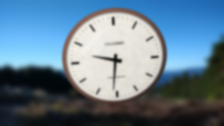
9:31
